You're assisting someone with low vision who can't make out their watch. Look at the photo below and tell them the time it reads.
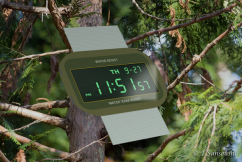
11:51:57
